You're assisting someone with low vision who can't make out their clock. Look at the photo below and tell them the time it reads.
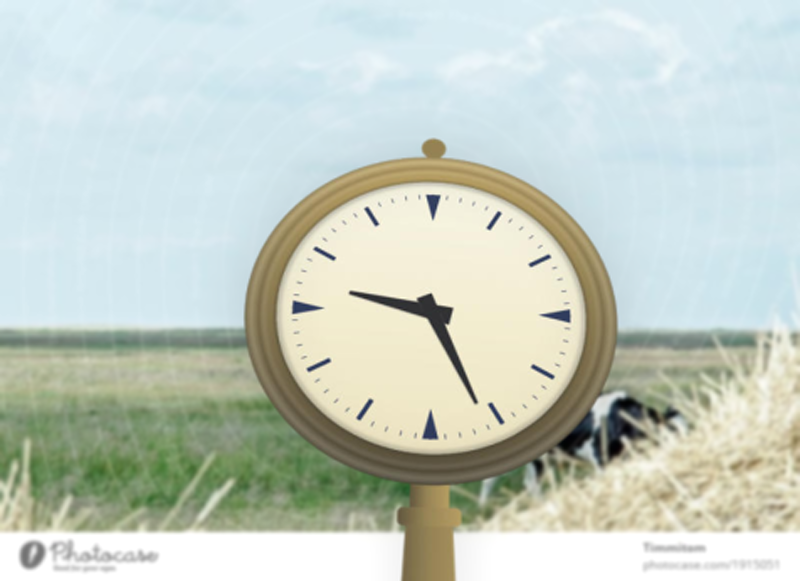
9:26
